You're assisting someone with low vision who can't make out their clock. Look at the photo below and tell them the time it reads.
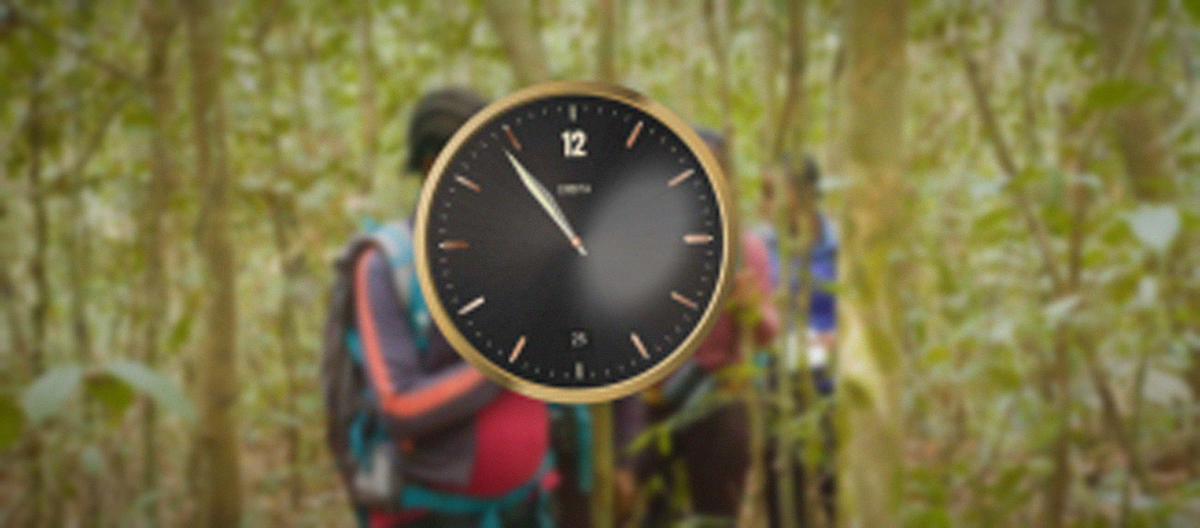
10:54
